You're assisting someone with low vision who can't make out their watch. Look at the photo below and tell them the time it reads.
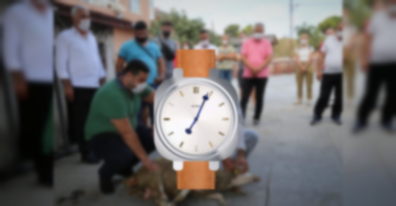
7:04
